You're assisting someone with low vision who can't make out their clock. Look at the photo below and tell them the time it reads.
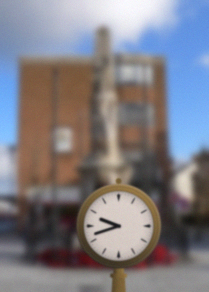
9:42
